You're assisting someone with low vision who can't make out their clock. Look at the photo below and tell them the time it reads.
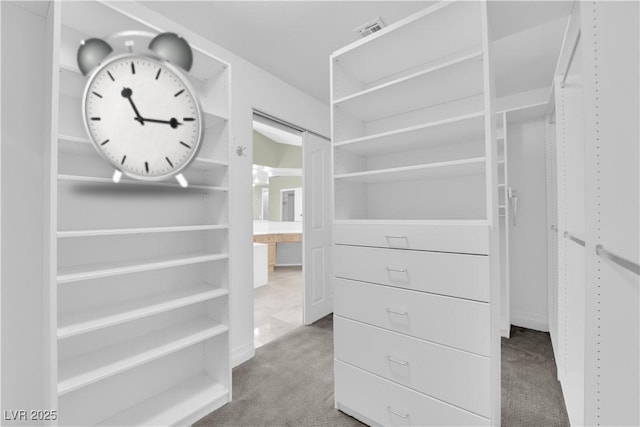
11:16
